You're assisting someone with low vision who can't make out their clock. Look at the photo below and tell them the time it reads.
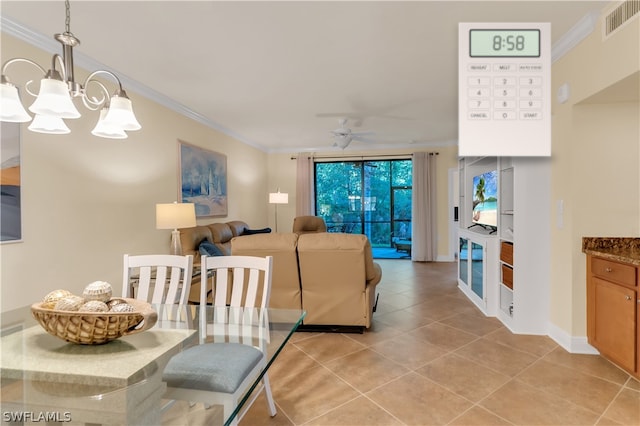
8:58
